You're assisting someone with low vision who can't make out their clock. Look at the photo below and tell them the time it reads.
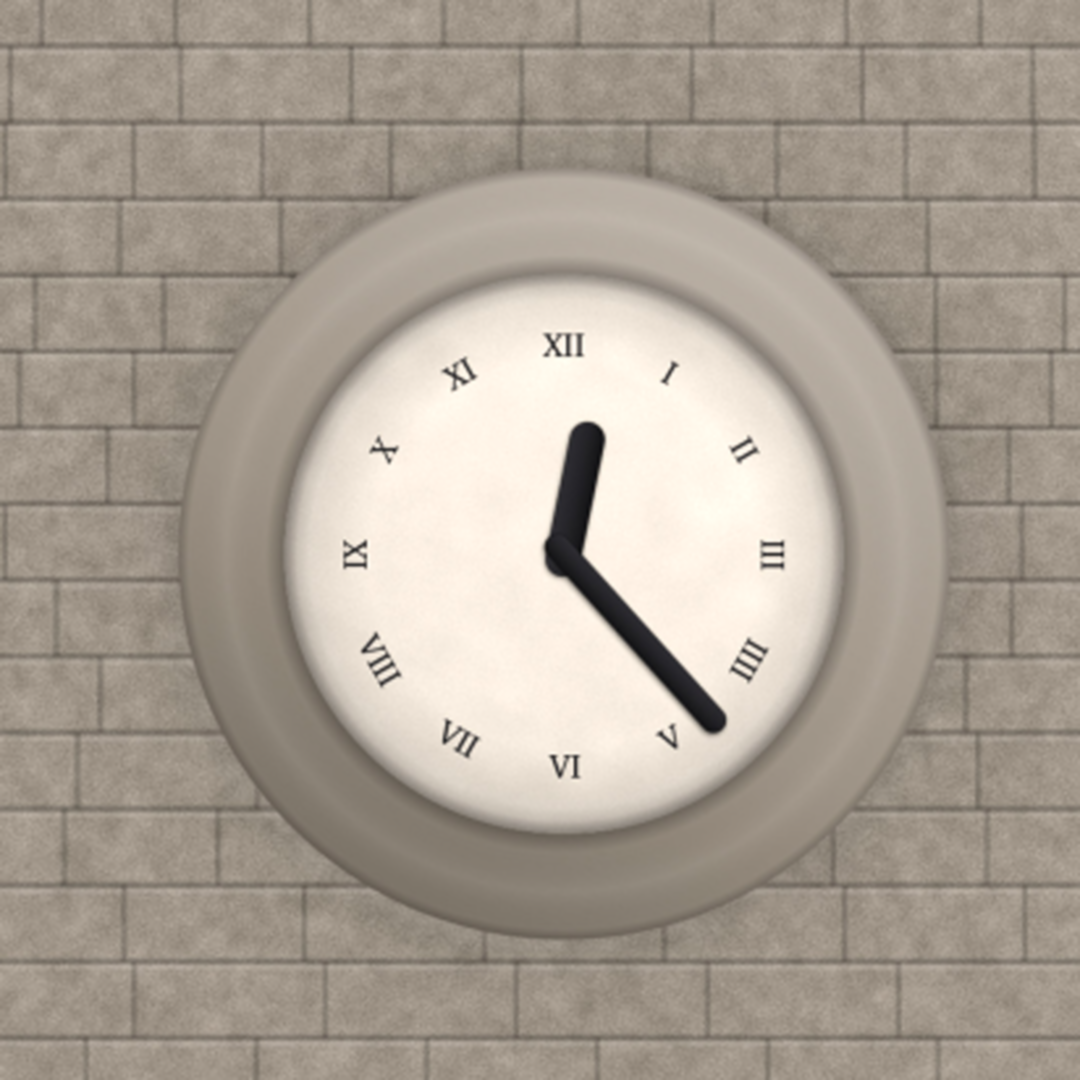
12:23
